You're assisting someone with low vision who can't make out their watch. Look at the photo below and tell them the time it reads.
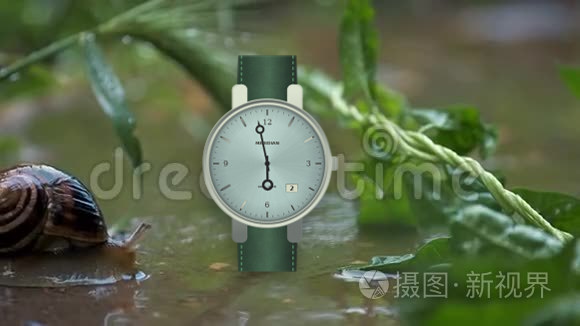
5:58
